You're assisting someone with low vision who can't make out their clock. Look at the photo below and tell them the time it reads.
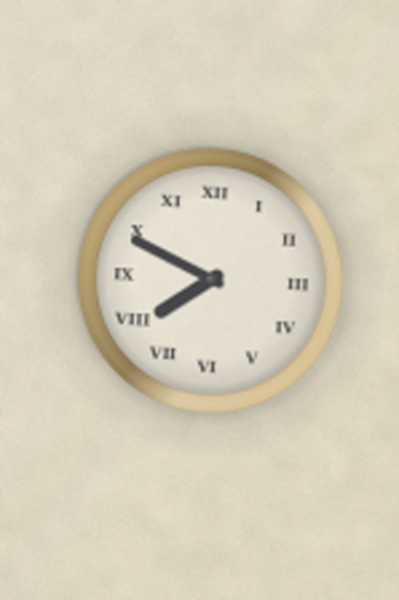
7:49
